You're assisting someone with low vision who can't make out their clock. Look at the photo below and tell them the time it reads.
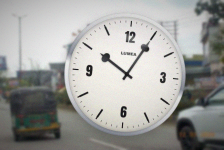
10:05
